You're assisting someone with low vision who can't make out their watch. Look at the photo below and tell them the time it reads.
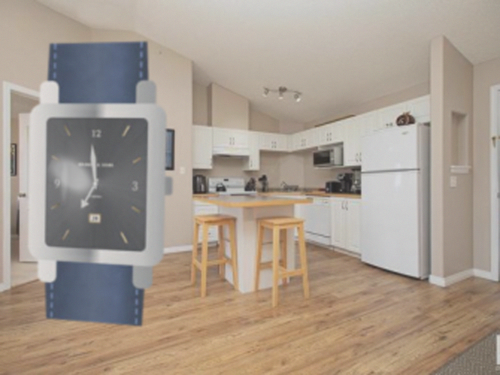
6:59
